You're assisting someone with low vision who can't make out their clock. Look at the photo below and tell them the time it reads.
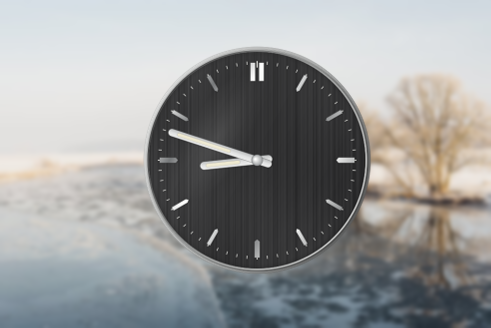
8:48
